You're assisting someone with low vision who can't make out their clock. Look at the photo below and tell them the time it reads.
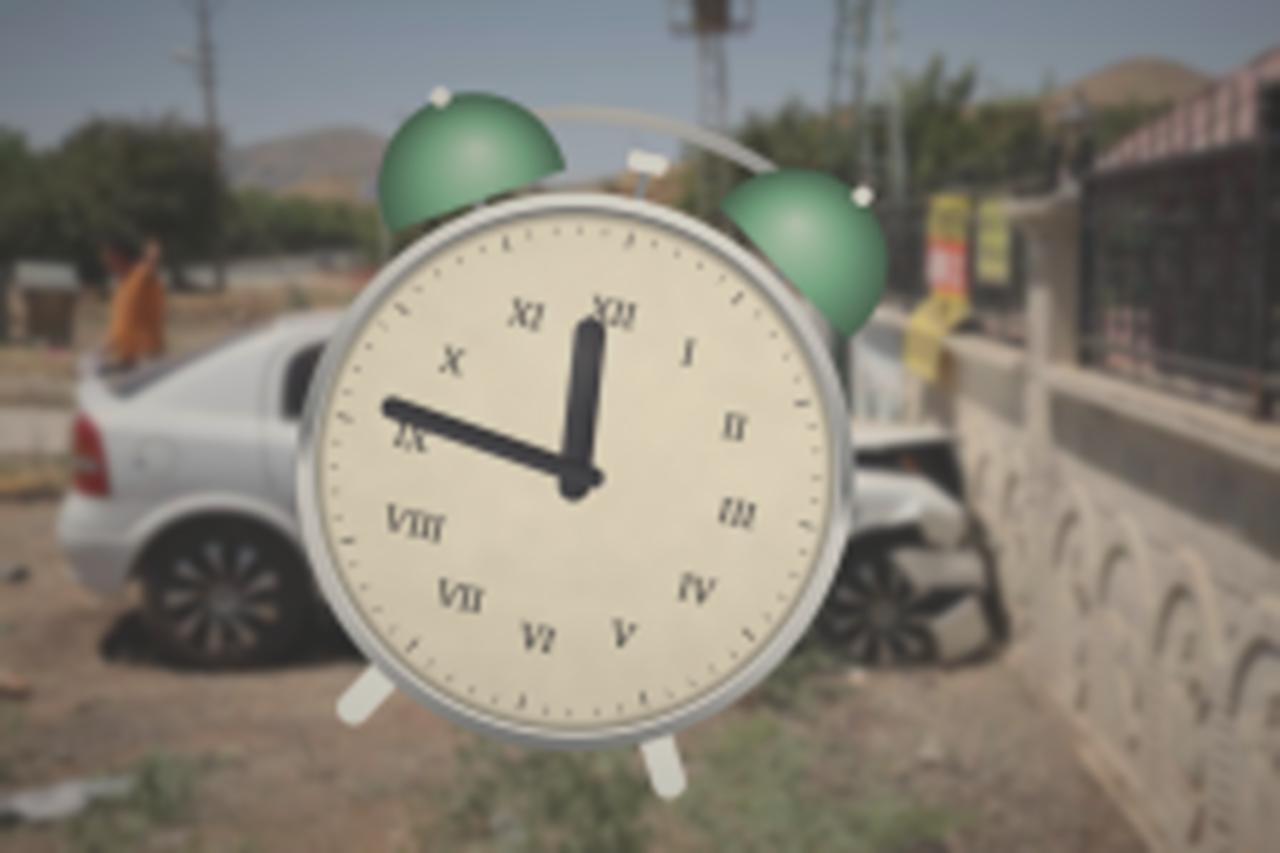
11:46
